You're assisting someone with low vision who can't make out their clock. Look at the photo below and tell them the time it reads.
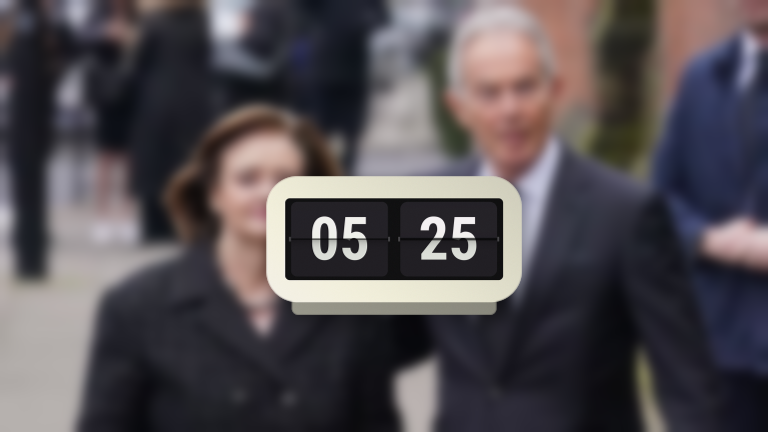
5:25
